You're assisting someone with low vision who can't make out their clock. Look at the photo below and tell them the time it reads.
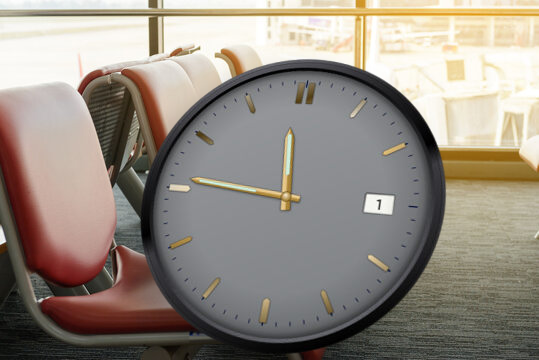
11:46
